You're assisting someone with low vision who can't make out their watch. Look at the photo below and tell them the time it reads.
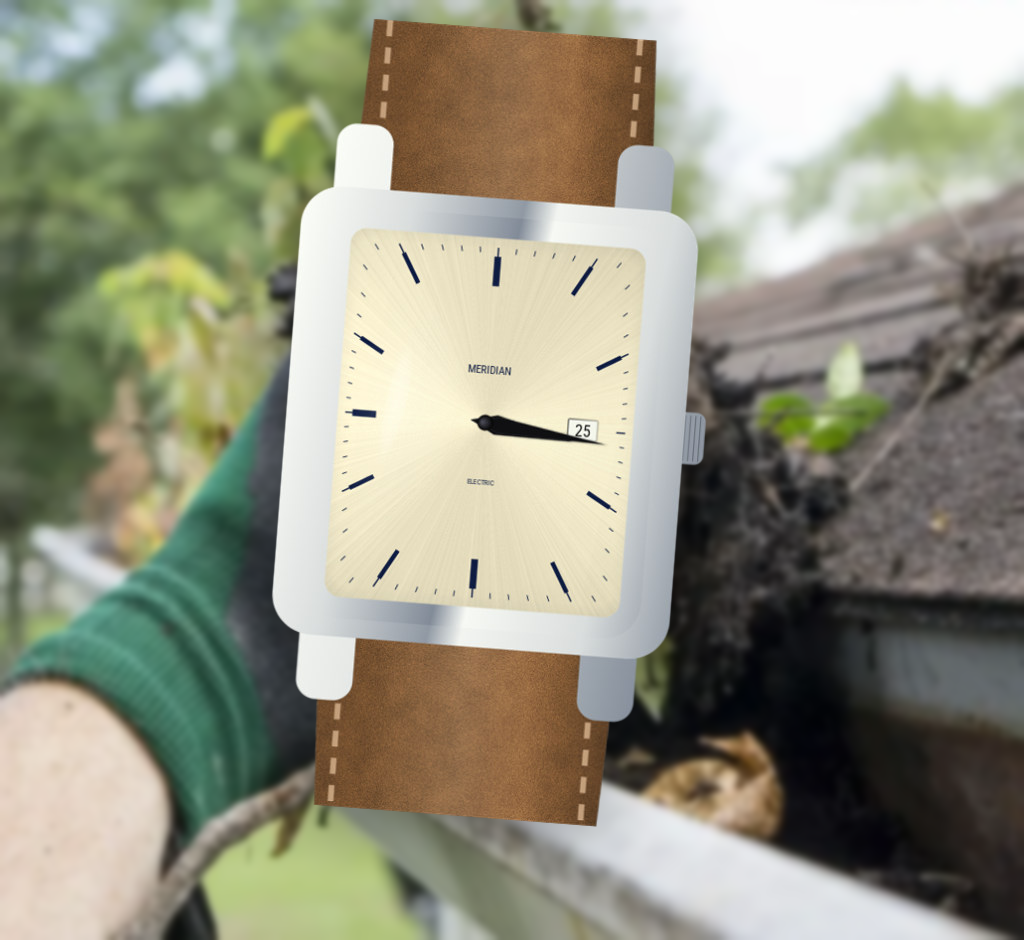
3:16
